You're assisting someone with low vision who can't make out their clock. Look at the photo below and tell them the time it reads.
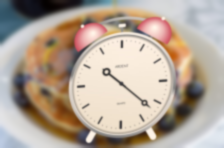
10:22
